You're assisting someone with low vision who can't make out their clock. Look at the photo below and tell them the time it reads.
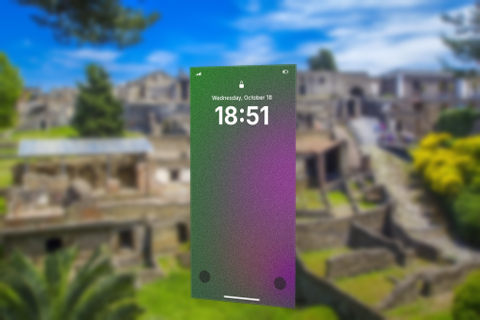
18:51
